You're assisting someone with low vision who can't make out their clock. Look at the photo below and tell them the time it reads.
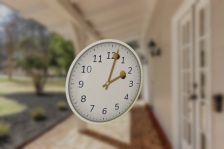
2:02
